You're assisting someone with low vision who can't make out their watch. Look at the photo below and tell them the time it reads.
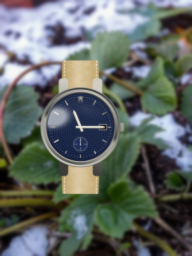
11:15
